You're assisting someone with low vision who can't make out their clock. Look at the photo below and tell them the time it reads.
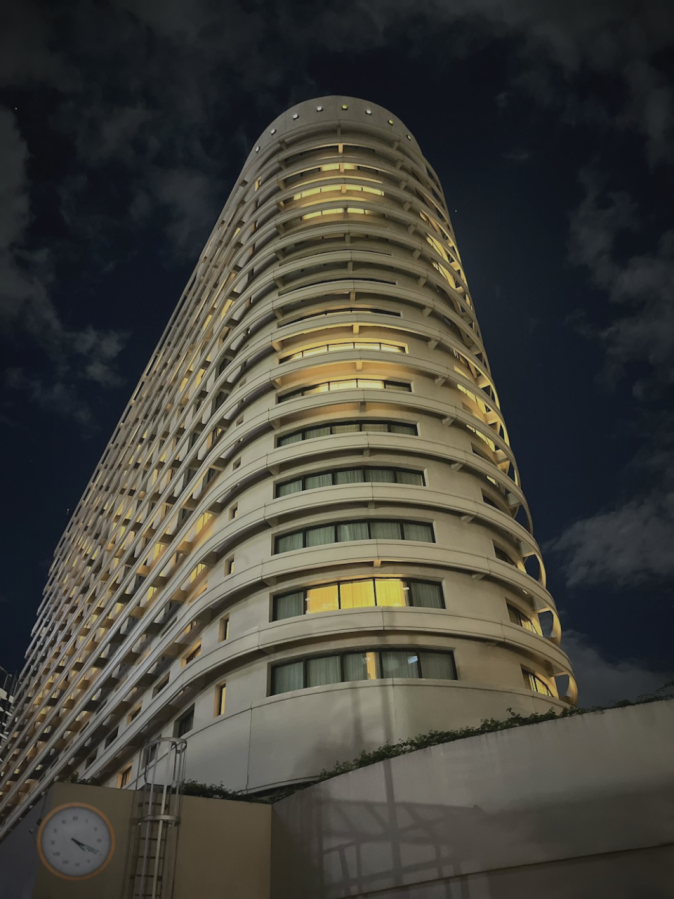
4:20
